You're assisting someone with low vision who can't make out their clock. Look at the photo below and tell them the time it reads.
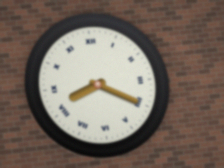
8:20
